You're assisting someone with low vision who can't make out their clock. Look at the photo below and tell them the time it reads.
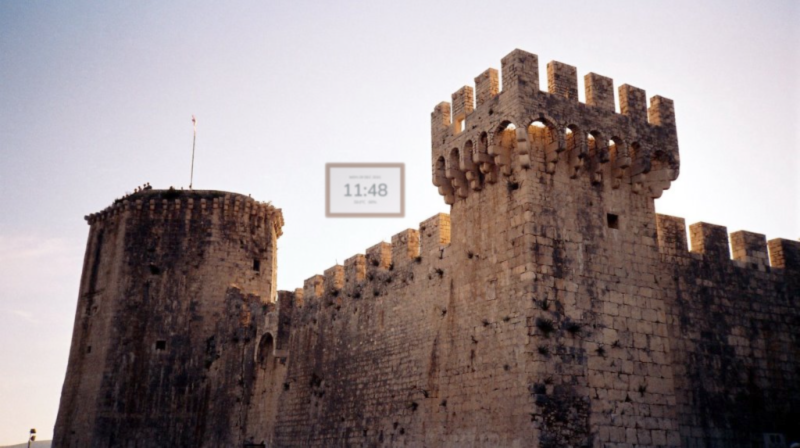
11:48
